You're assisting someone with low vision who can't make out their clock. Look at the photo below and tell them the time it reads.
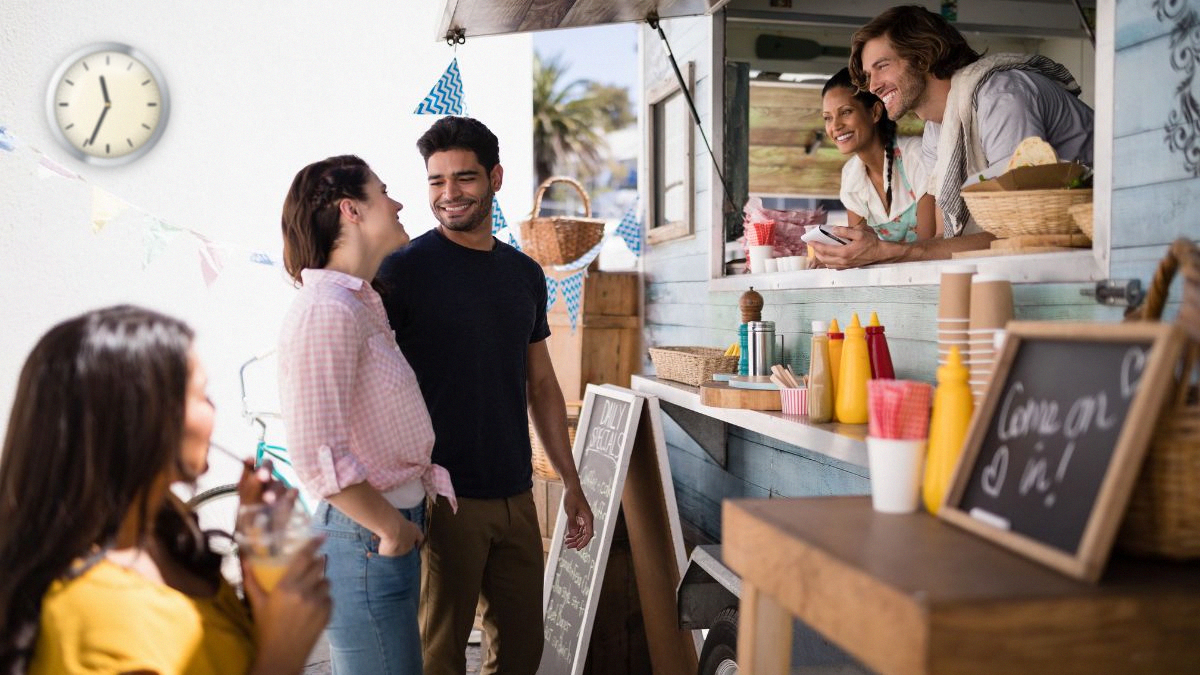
11:34
